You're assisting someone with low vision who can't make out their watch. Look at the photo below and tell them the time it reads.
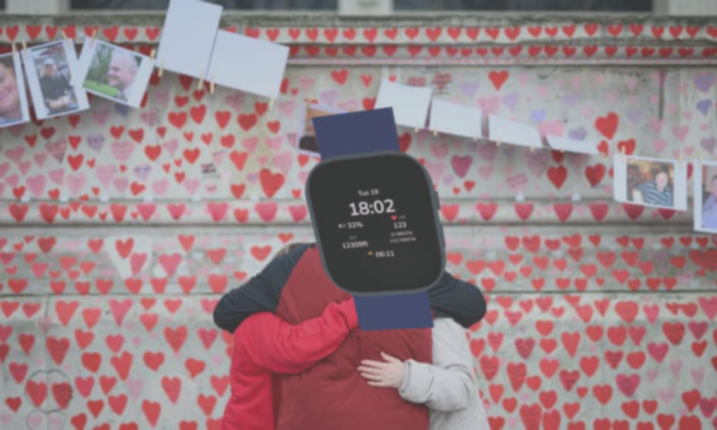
18:02
